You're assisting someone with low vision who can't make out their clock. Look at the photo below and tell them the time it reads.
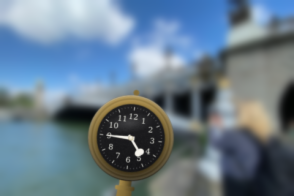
4:45
